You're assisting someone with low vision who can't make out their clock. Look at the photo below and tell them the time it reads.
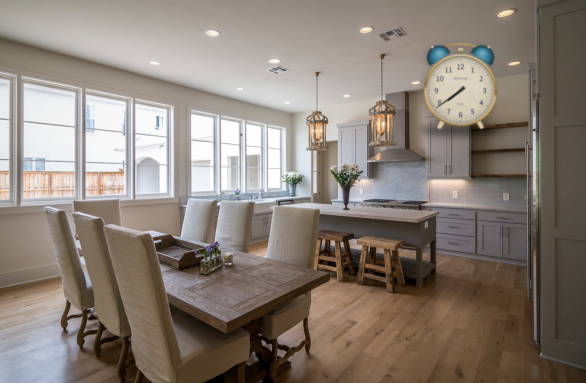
7:39
